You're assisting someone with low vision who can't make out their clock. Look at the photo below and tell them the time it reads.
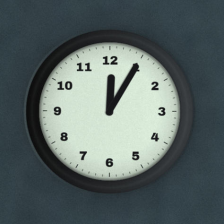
12:05
